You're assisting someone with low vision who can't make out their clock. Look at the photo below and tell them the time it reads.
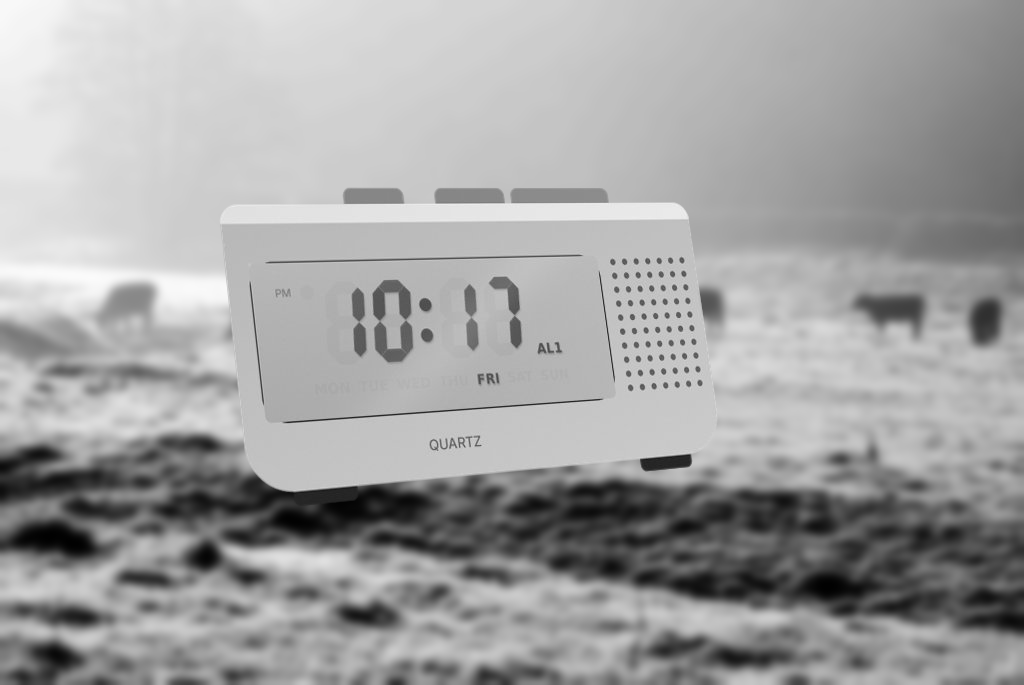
10:17
